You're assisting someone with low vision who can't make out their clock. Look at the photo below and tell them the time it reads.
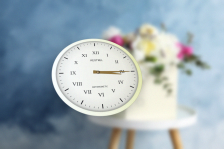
3:15
